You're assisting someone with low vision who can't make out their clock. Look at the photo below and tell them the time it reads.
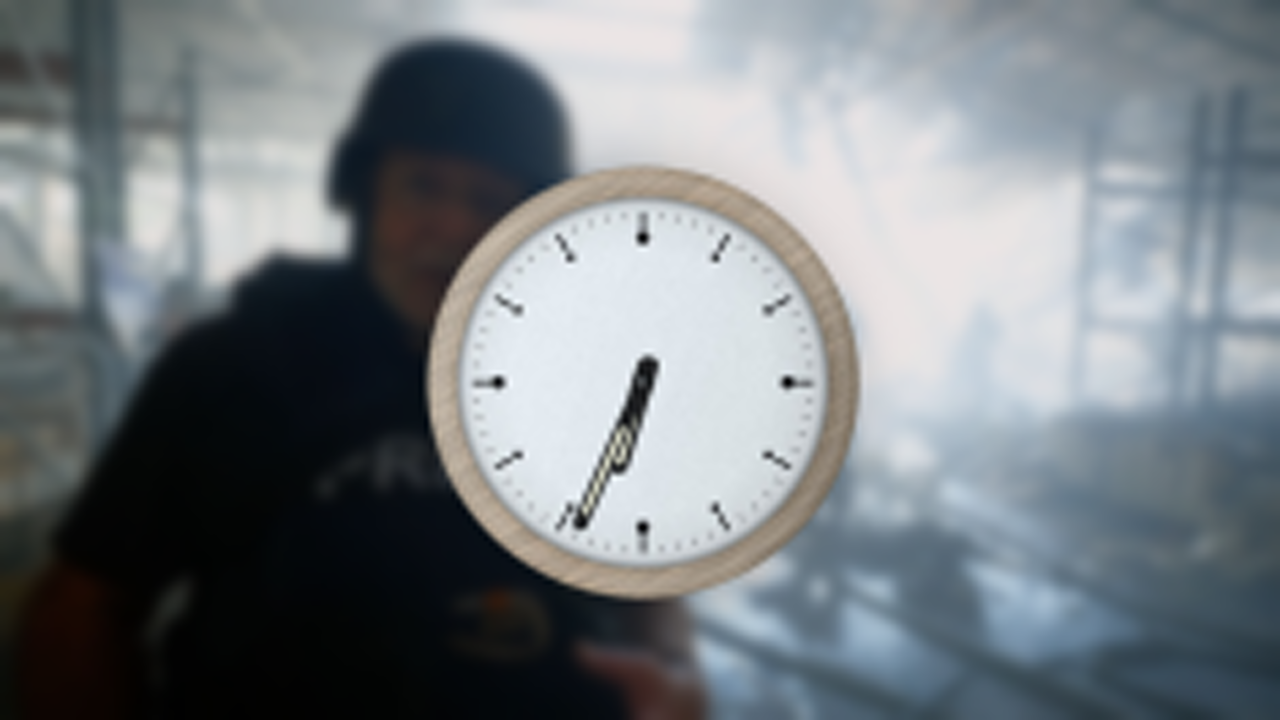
6:34
